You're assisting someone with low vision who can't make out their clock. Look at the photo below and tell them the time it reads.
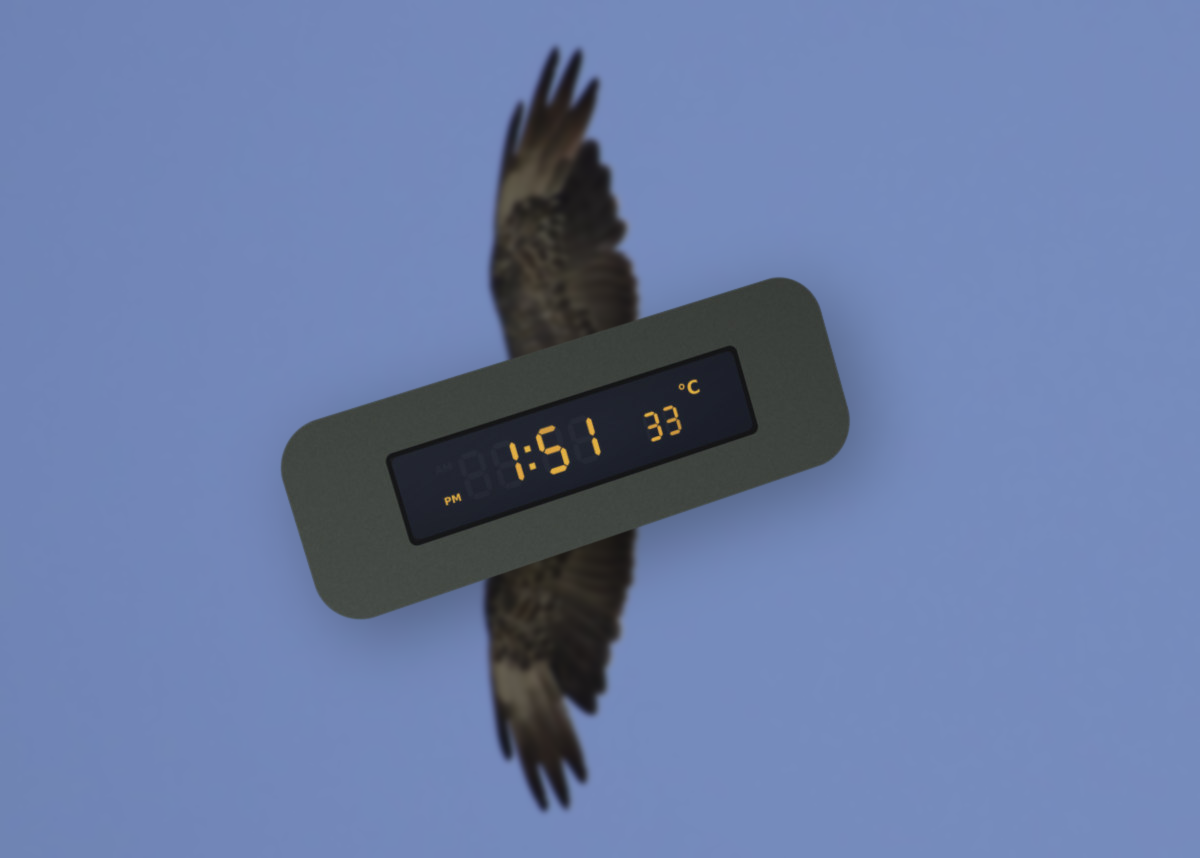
1:51
